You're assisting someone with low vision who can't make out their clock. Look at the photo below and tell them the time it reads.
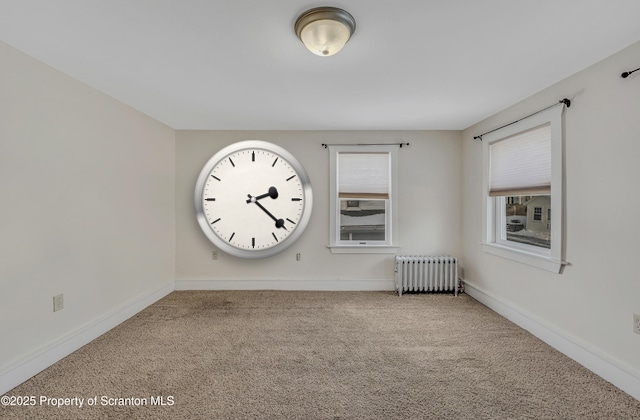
2:22
